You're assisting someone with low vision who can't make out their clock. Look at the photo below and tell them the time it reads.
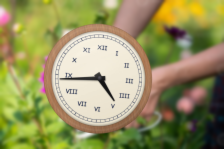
4:44
